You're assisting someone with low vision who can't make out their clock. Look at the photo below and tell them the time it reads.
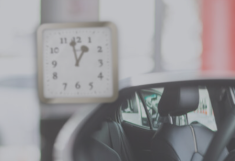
12:58
